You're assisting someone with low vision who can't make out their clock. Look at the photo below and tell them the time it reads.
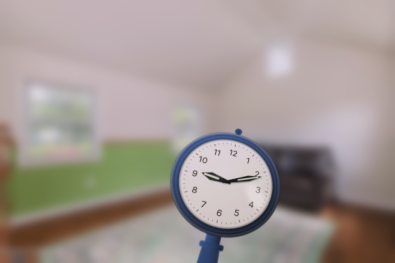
9:11
